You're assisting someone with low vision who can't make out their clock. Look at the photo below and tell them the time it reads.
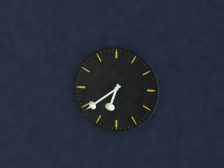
6:39
